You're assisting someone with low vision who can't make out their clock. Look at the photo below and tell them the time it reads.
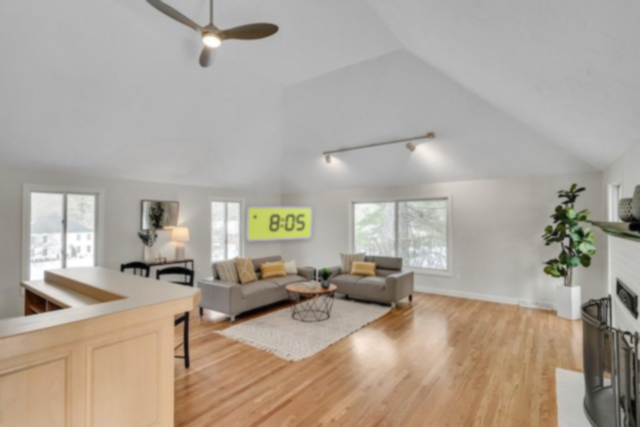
8:05
